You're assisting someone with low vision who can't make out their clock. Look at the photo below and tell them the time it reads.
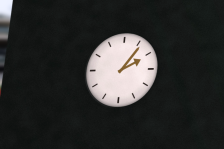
2:06
